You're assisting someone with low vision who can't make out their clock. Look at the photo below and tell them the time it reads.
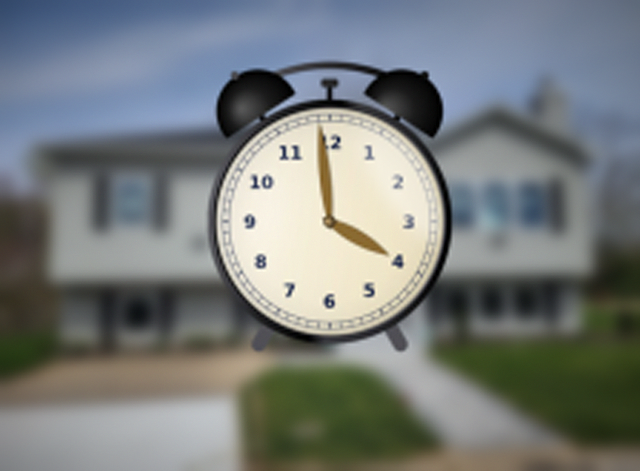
3:59
